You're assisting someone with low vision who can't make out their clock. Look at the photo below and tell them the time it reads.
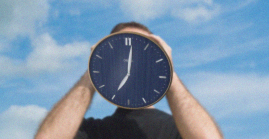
7:01
